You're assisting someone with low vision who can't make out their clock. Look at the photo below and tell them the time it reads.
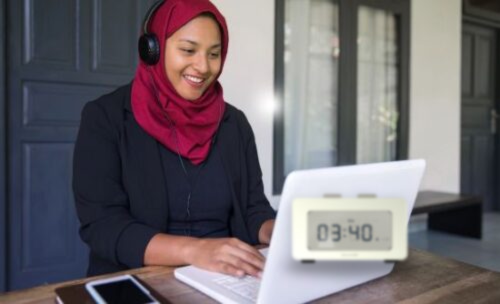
3:40
